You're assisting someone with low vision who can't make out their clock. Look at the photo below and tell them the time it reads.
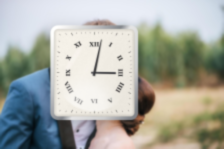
3:02
